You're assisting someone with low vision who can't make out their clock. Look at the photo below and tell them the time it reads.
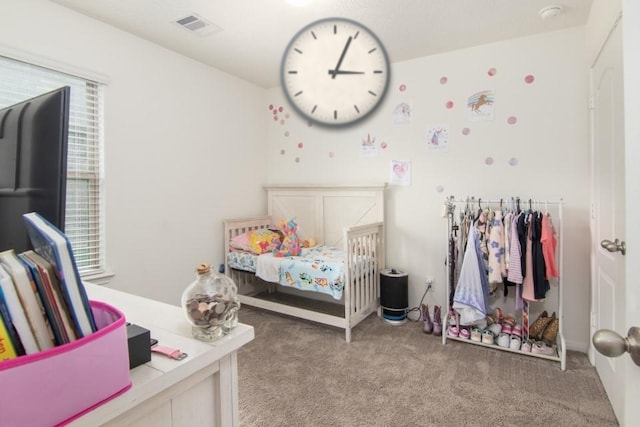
3:04
